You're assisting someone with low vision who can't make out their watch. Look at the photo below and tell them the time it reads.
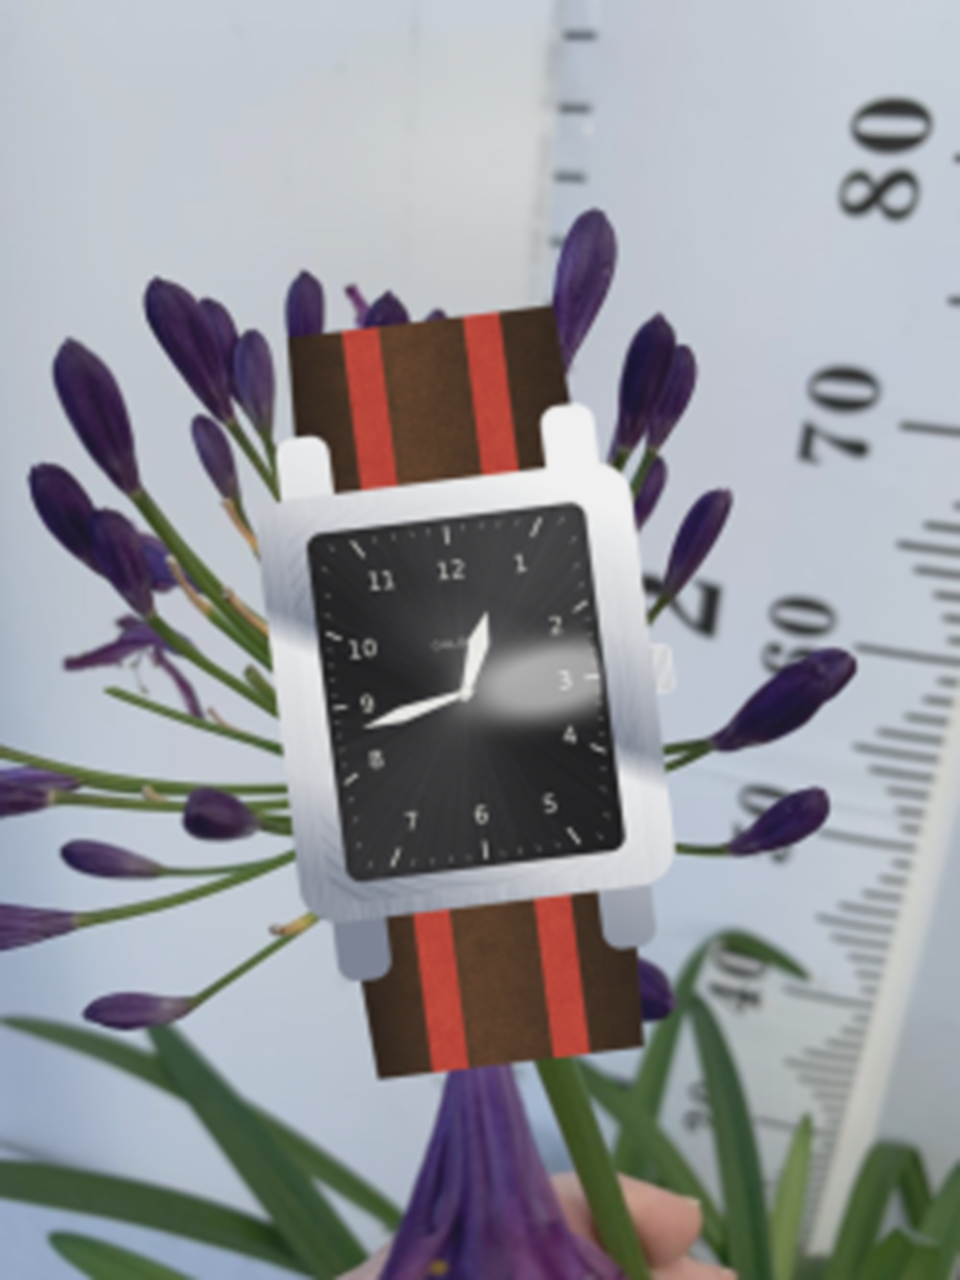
12:43
